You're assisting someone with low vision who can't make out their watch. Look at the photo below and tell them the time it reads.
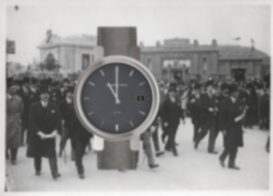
11:00
